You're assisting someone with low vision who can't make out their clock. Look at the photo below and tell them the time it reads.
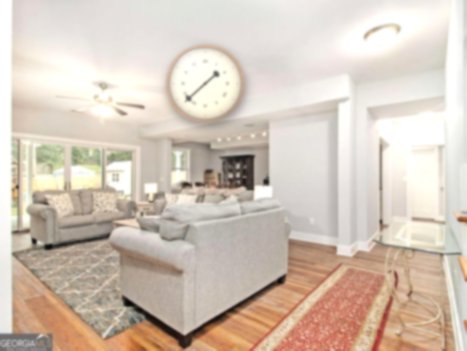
1:38
